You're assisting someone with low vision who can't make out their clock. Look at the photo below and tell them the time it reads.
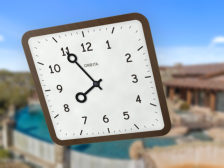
7:55
